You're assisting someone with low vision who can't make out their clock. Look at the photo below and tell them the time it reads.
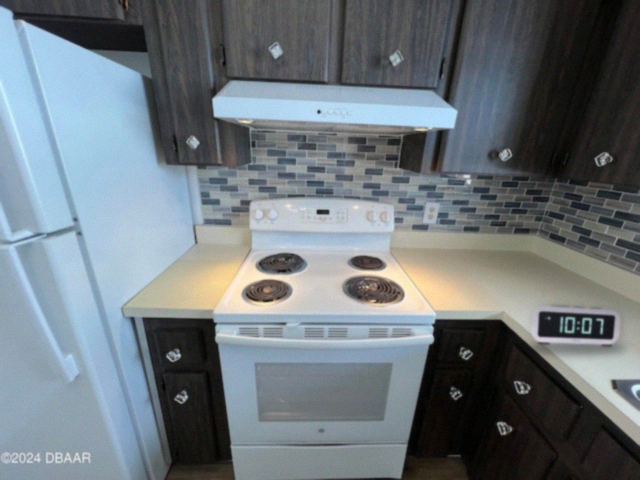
10:07
